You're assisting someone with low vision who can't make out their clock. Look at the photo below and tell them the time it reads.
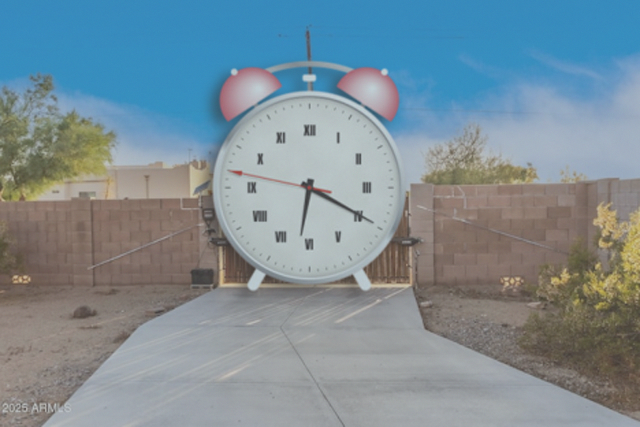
6:19:47
